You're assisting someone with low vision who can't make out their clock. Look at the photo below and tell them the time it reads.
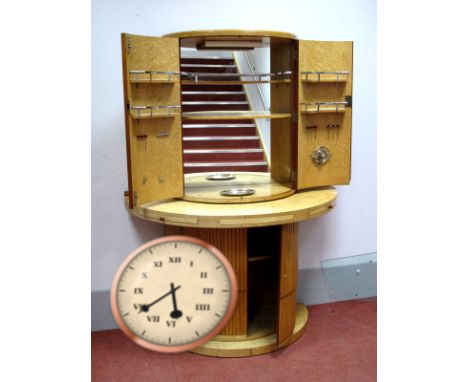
5:39
